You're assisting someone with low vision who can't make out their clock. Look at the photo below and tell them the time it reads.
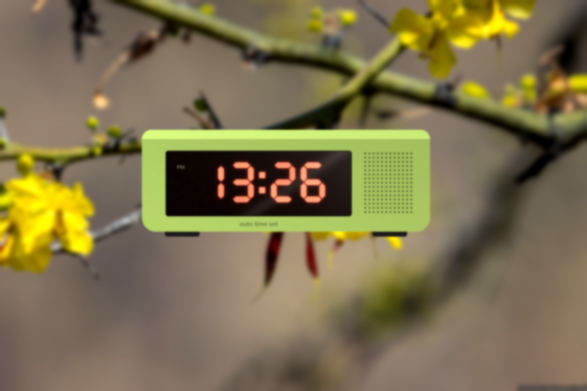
13:26
